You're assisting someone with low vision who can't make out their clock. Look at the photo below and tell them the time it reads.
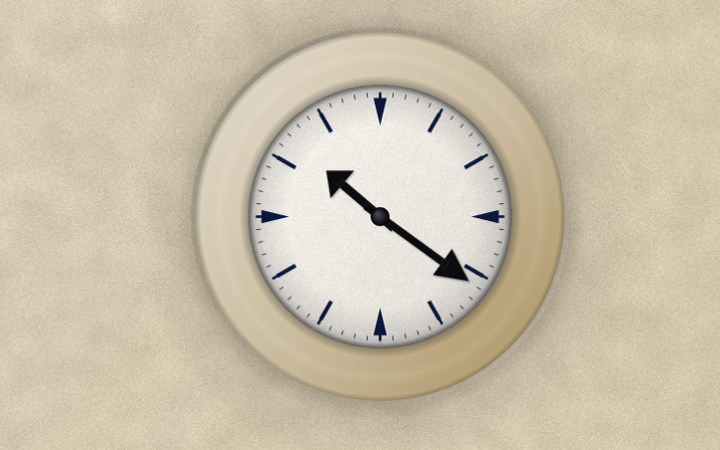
10:21
